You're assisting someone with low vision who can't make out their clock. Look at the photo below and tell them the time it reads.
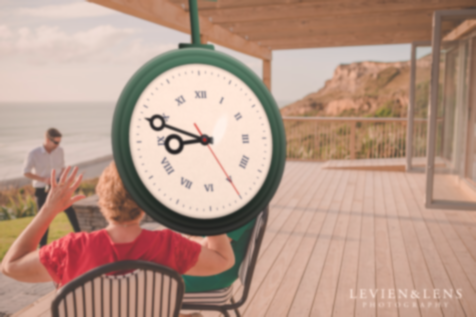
8:48:25
